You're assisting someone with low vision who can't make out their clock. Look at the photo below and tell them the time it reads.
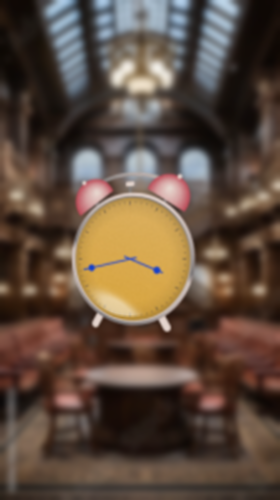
3:43
